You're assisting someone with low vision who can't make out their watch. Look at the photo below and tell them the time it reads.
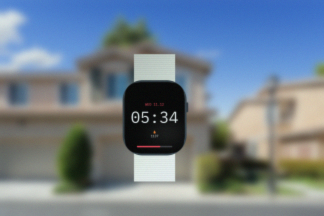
5:34
